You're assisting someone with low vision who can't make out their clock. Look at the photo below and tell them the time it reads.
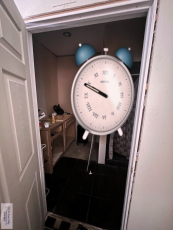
9:49
